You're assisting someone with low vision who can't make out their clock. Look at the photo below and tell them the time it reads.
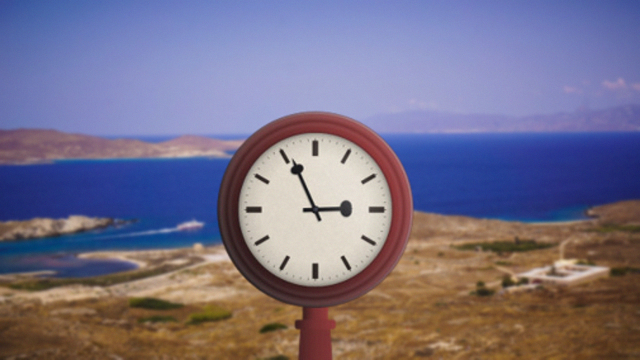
2:56
